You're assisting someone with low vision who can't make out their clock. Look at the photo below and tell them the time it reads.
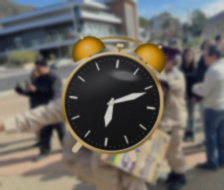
6:11
